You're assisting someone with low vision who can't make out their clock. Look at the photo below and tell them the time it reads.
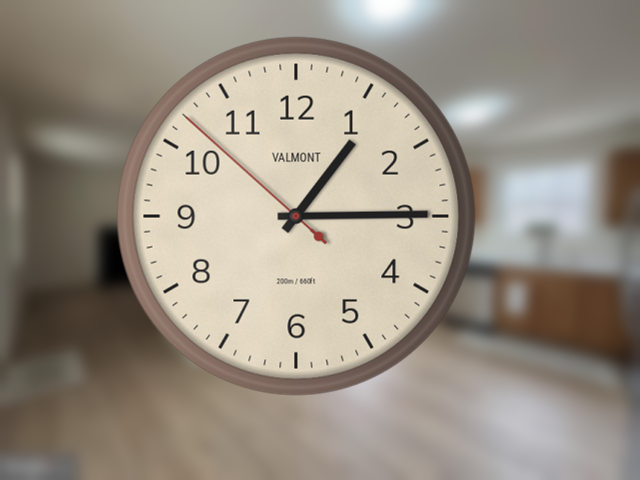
1:14:52
